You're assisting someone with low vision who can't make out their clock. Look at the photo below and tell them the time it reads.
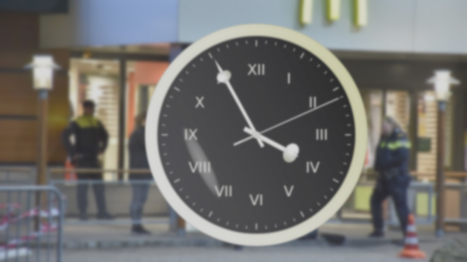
3:55:11
